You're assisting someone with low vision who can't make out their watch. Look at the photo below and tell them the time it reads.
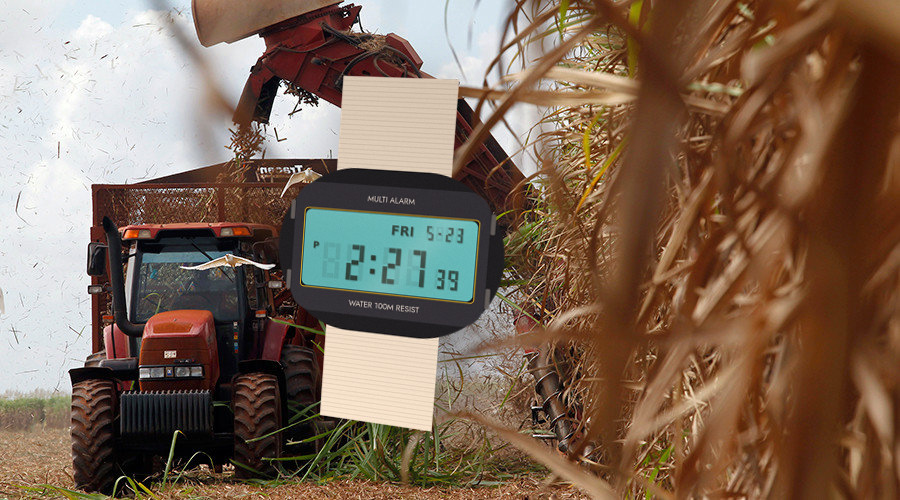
2:27:39
